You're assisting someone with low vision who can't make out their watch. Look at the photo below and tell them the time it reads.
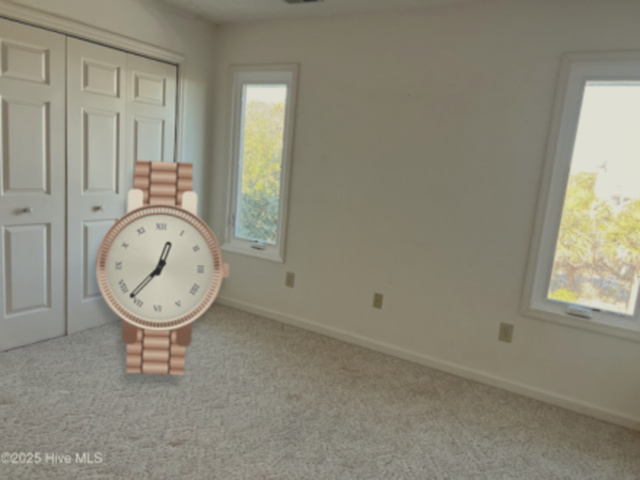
12:37
